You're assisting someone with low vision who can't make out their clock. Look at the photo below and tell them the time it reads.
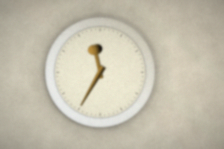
11:35
